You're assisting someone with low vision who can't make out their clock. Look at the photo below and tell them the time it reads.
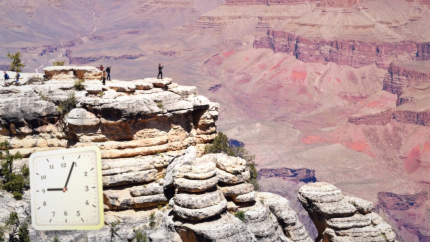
9:04
